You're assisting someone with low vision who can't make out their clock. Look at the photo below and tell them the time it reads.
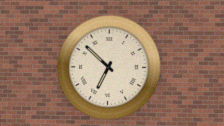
6:52
